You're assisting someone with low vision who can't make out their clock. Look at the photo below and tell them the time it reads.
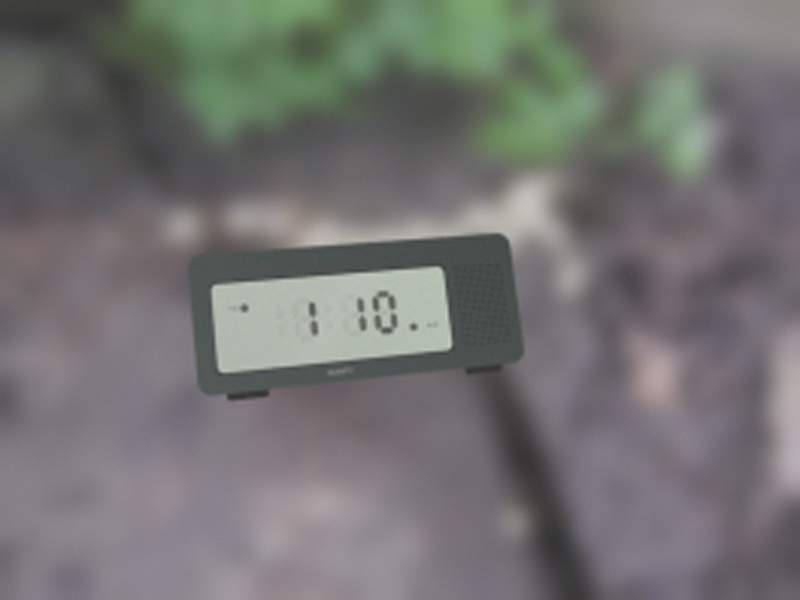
1:10
